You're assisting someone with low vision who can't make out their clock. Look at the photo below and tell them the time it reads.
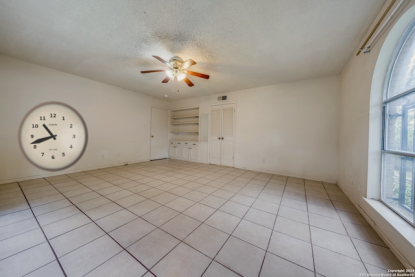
10:42
